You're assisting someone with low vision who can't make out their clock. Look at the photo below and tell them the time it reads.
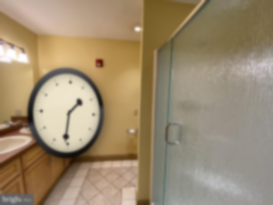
1:31
